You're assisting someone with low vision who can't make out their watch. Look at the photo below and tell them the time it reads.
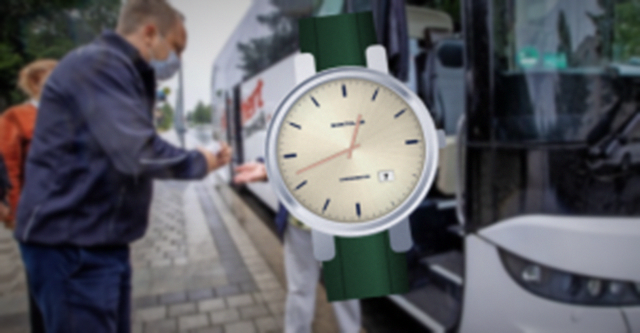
12:42
